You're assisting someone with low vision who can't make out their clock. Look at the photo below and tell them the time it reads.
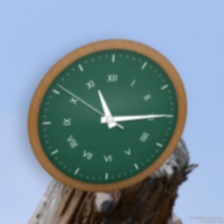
11:14:51
